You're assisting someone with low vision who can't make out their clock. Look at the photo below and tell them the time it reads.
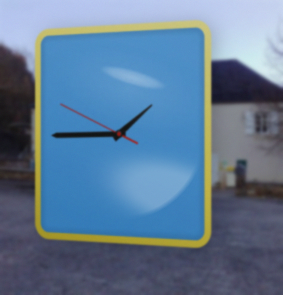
1:44:49
